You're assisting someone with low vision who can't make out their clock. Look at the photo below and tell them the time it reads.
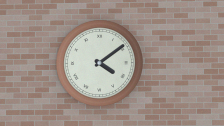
4:09
